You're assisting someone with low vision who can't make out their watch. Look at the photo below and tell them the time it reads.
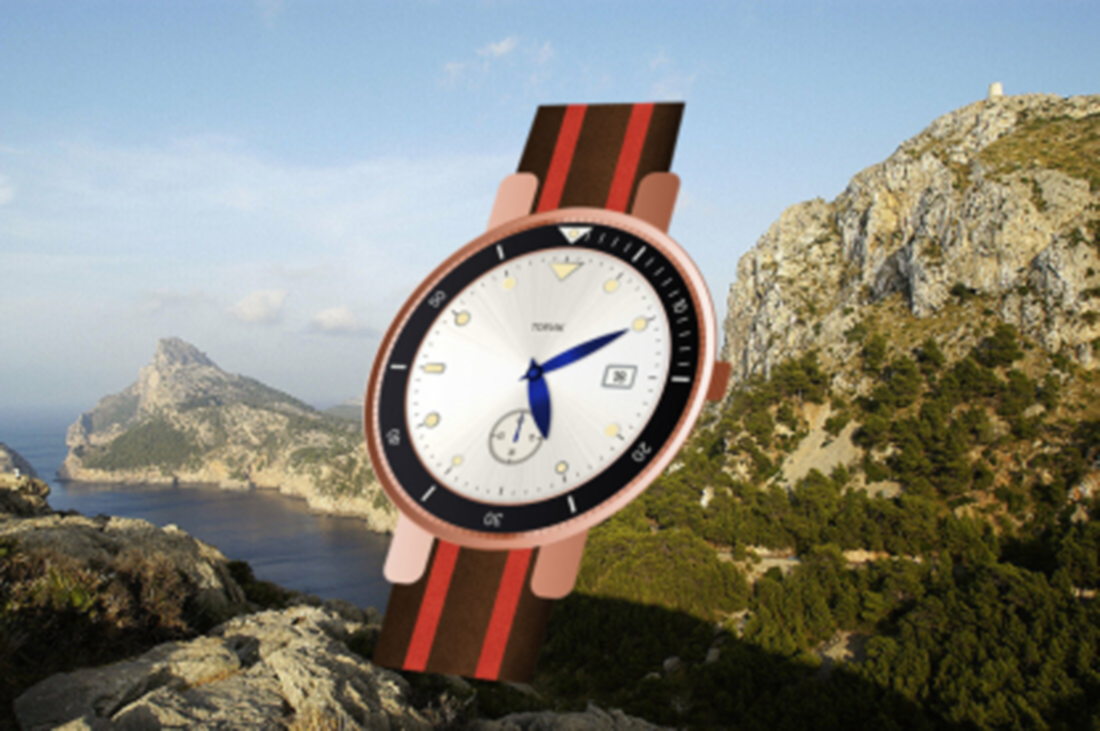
5:10
